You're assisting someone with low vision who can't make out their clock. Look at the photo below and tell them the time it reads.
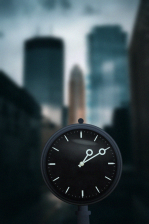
1:10
